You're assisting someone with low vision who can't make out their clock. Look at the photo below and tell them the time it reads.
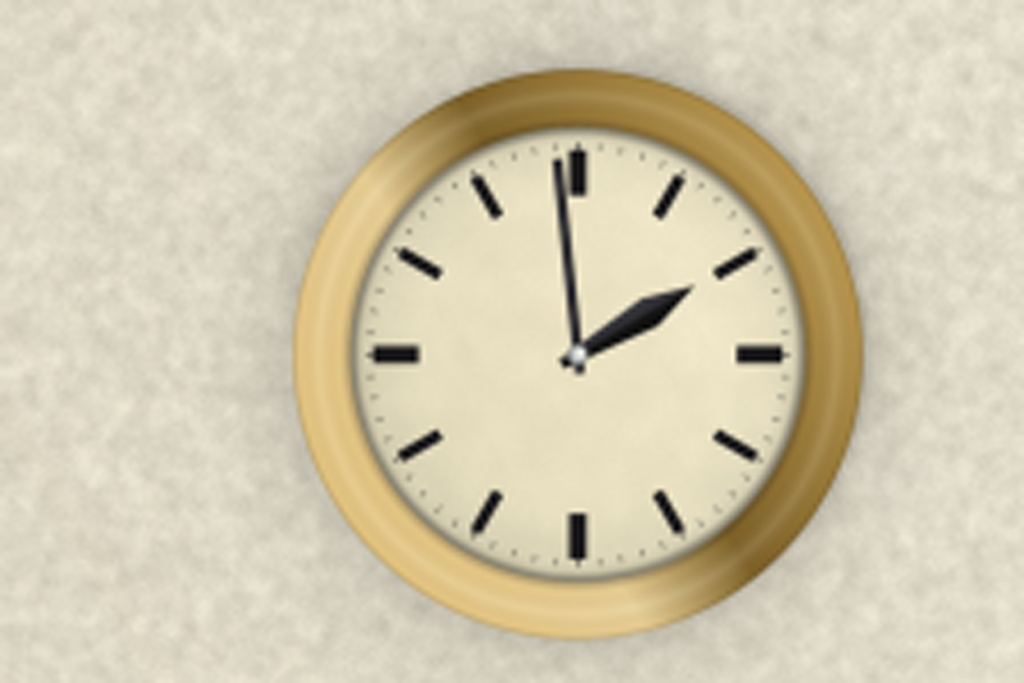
1:59
